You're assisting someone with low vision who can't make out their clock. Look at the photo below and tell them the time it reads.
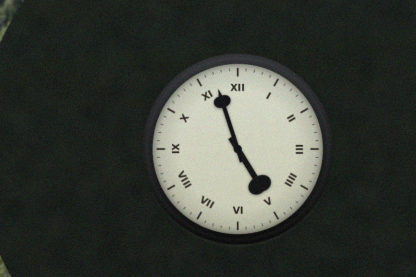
4:57
